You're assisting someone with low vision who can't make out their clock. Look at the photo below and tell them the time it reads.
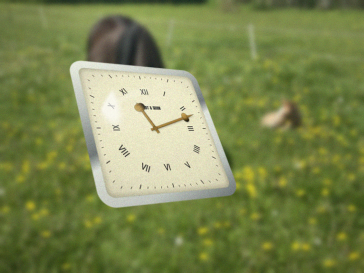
11:12
